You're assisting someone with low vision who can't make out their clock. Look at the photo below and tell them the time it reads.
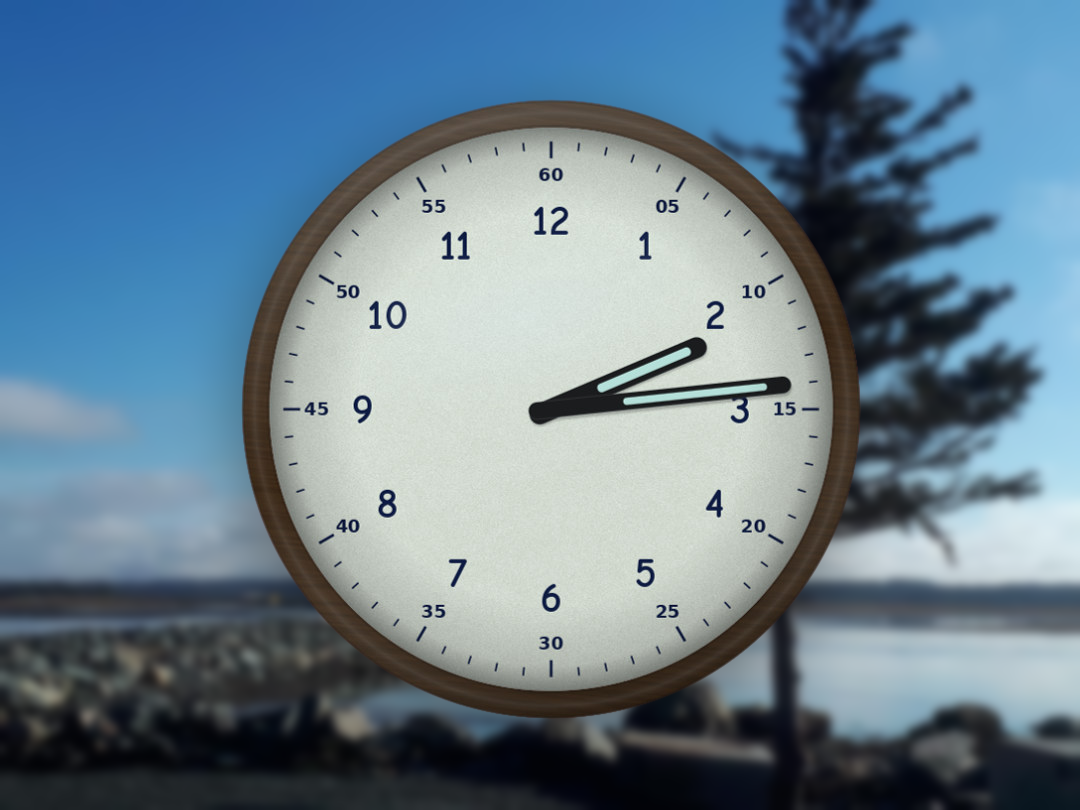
2:14
